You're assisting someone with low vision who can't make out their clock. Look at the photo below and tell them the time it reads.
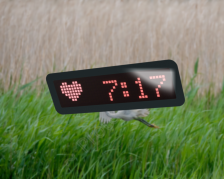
7:17
